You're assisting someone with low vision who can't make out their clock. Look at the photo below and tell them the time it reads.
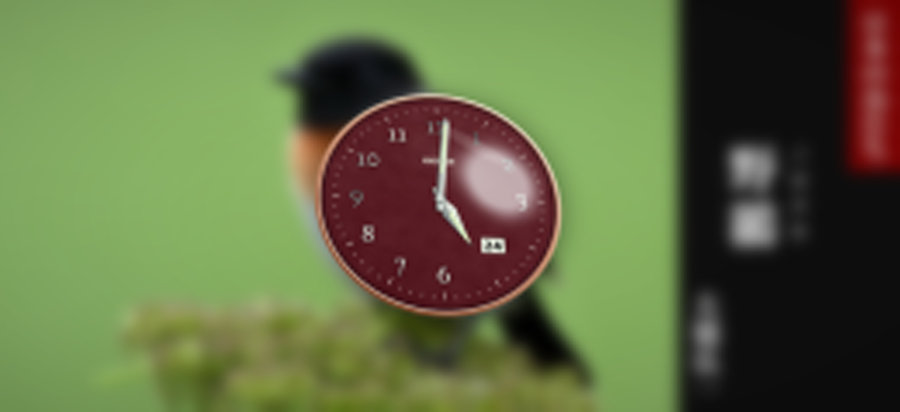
5:01
